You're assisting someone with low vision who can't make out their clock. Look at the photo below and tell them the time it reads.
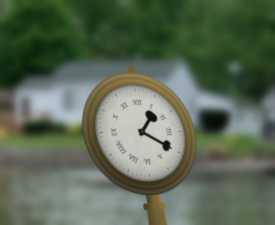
1:20
